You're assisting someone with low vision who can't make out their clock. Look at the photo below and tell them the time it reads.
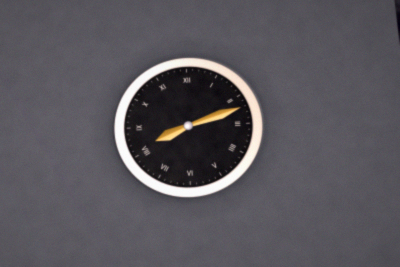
8:12
